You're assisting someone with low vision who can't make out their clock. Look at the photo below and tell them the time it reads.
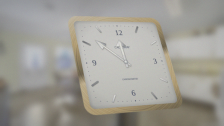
11:52
